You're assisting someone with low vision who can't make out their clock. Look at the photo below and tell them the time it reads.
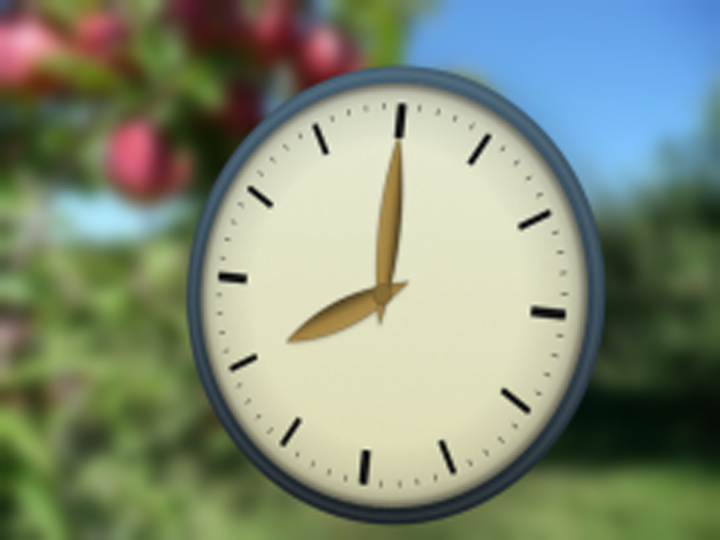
8:00
